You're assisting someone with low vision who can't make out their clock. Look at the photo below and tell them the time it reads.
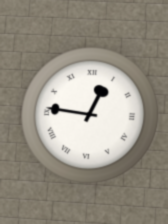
12:46
